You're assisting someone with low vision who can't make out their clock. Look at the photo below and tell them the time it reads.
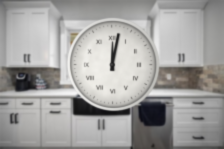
12:02
